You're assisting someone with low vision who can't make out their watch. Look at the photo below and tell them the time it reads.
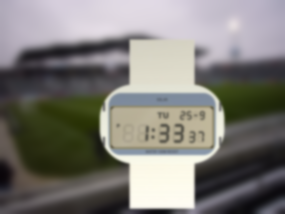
1:33:37
